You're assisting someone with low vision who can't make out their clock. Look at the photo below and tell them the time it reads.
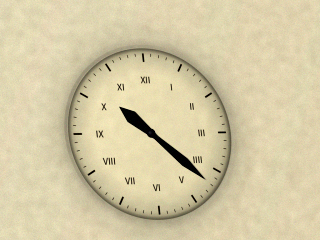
10:22
